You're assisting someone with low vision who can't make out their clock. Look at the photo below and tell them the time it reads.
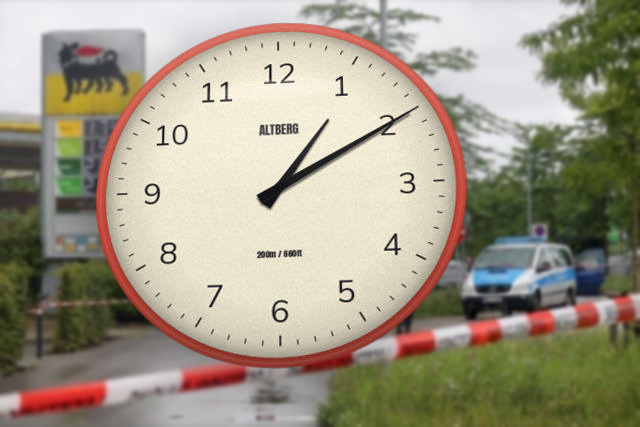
1:10
